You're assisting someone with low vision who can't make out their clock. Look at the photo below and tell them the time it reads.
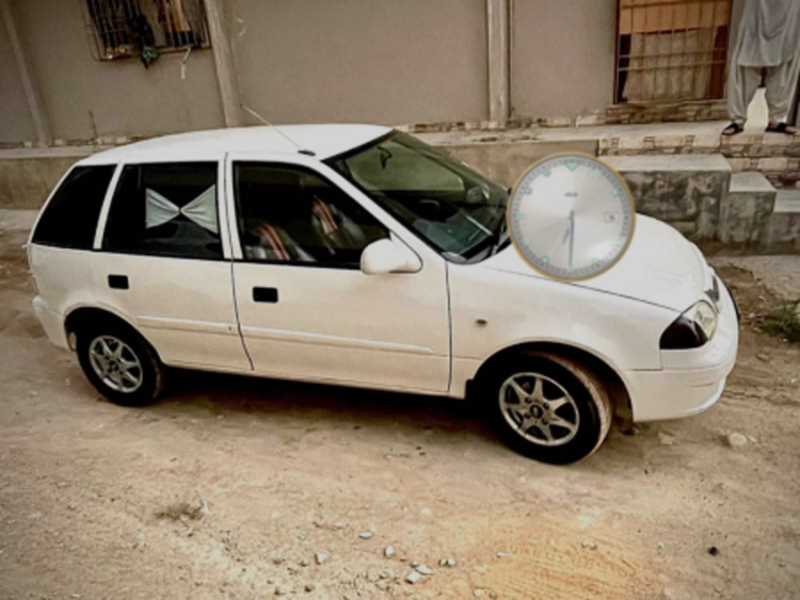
6:30
